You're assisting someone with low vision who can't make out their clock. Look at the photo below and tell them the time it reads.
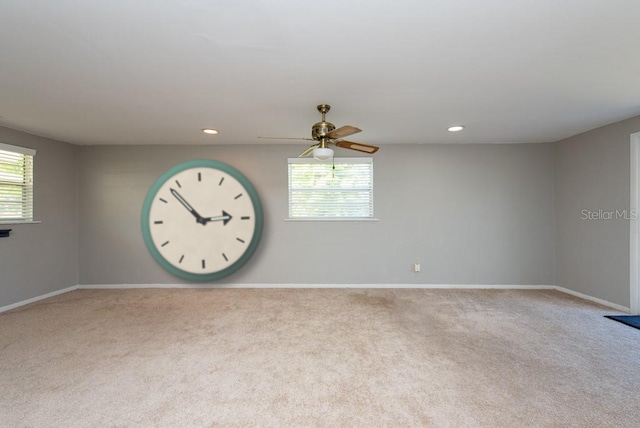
2:53
